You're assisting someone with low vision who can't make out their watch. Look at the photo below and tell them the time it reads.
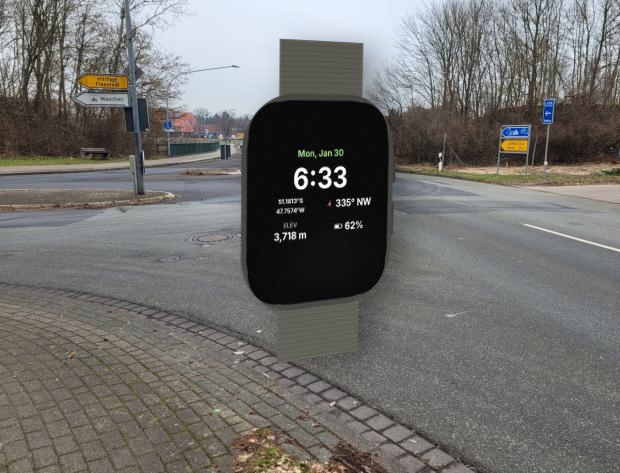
6:33
